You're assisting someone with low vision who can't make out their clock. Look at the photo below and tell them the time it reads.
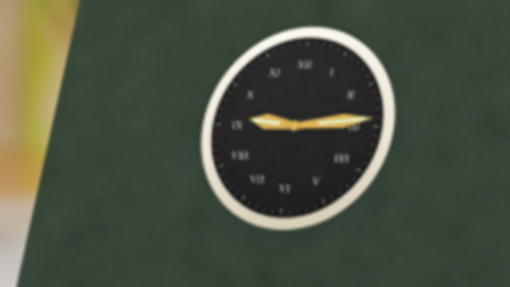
9:14
